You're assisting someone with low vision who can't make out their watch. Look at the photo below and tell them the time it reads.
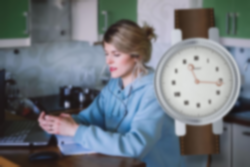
11:16
